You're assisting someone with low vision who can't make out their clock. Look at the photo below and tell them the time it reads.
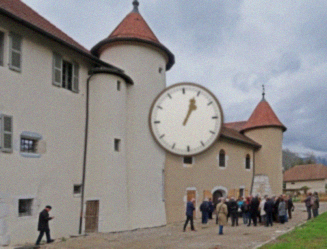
1:04
